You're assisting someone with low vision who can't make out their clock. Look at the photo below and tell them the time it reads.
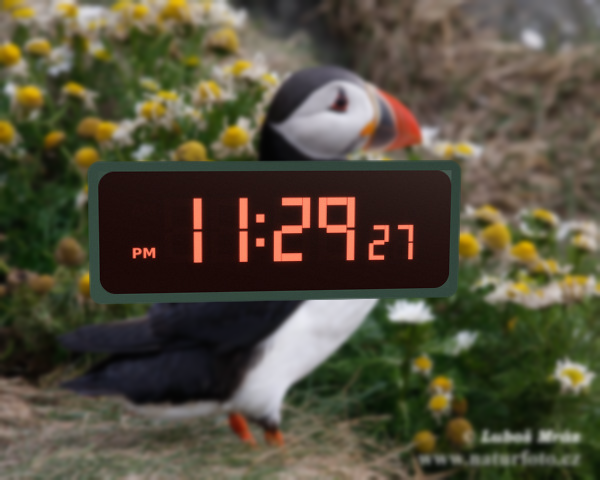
11:29:27
